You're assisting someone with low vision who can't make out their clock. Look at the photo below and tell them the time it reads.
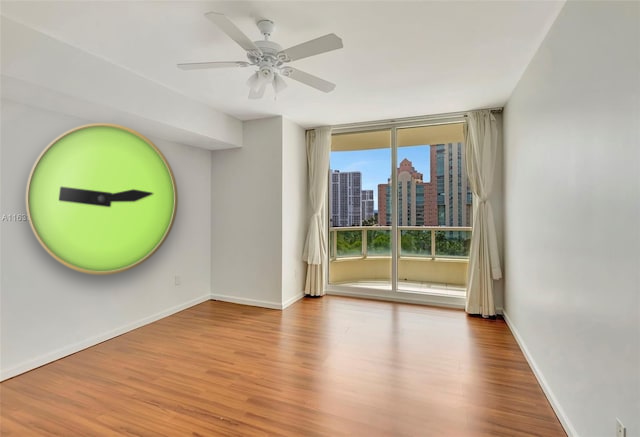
9:14
